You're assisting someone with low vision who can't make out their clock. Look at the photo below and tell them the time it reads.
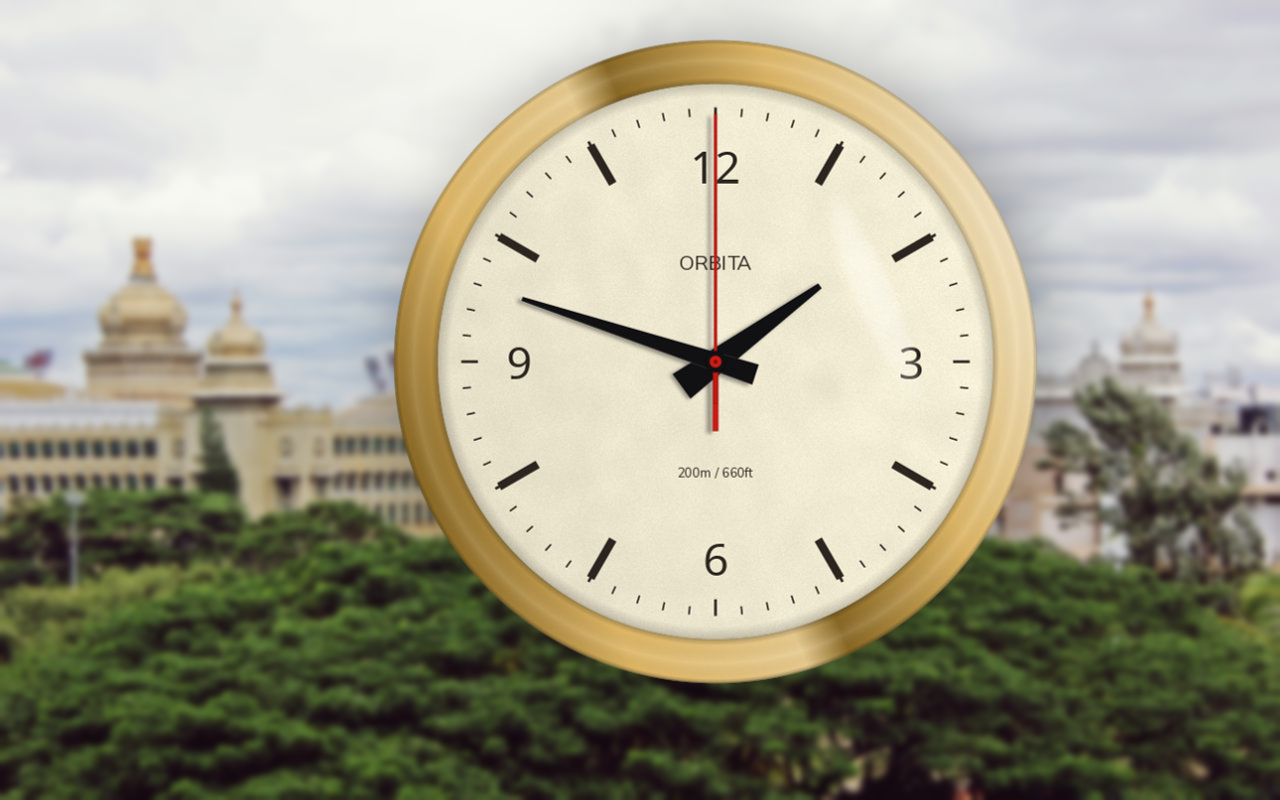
1:48:00
